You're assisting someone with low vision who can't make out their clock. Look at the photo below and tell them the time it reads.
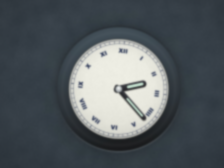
2:22
